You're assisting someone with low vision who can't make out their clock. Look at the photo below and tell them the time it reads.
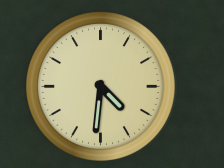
4:31
